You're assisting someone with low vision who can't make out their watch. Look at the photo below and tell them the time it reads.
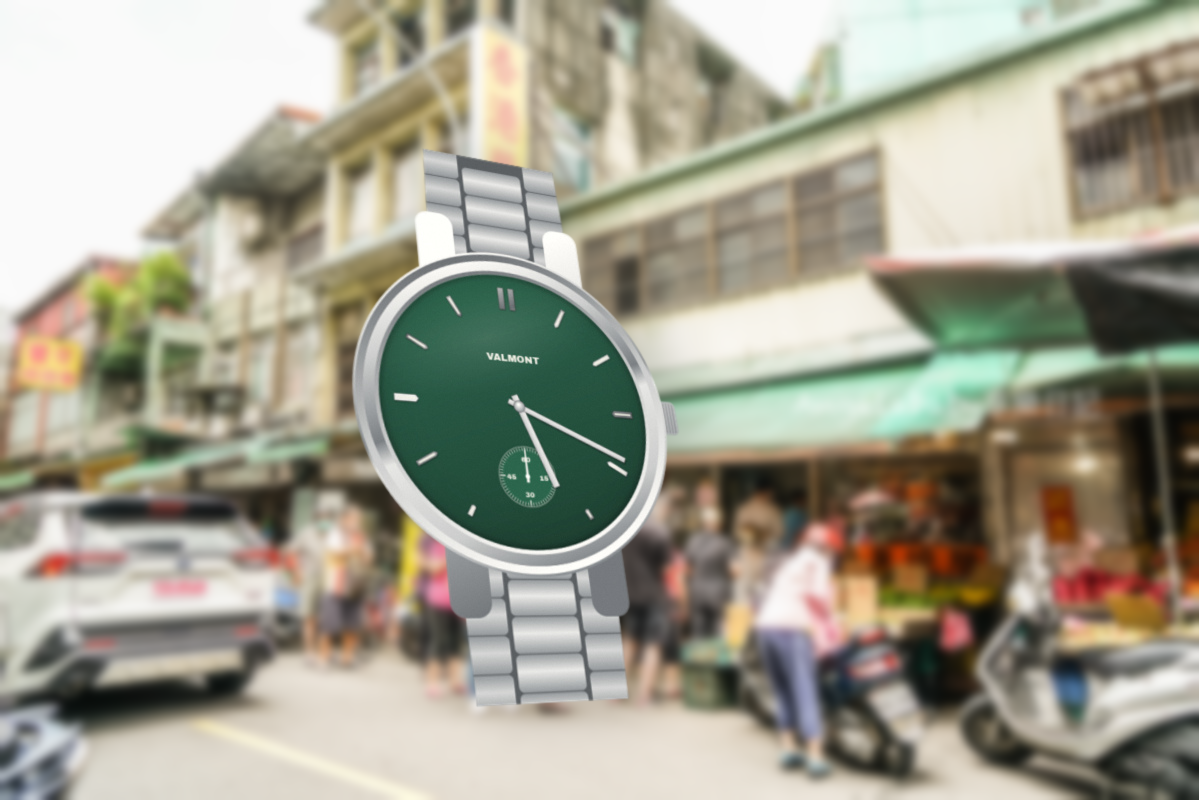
5:19
